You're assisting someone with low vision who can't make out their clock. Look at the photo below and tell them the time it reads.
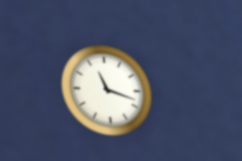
11:18
